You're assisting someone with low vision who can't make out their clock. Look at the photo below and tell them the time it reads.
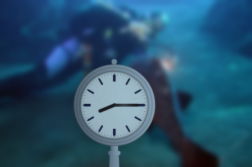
8:15
